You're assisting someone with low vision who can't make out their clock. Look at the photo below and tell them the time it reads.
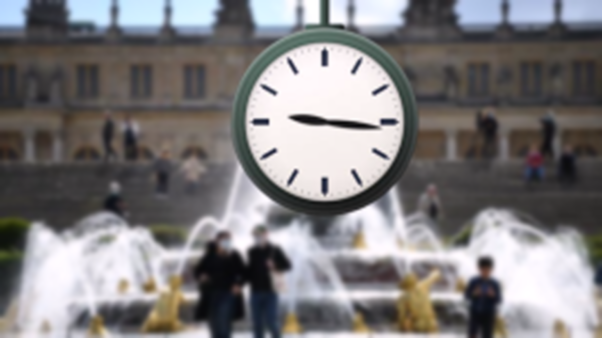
9:16
